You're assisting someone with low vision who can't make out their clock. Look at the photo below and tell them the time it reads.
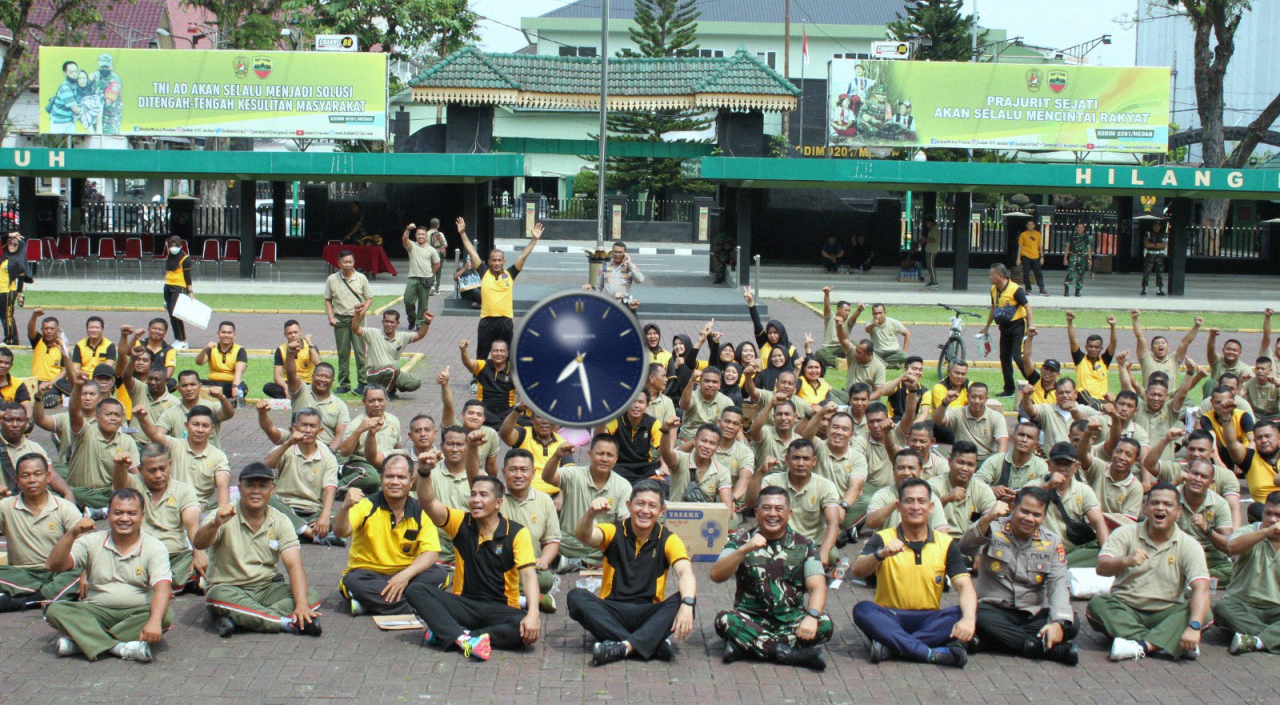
7:28
